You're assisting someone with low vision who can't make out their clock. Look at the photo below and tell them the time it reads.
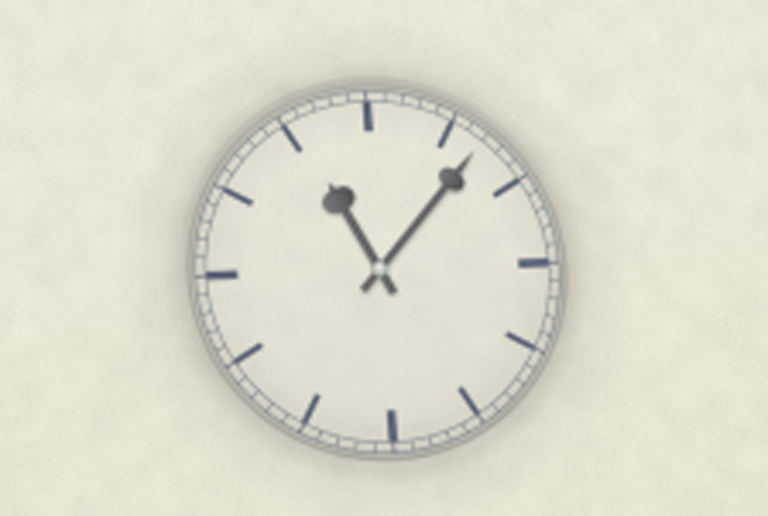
11:07
